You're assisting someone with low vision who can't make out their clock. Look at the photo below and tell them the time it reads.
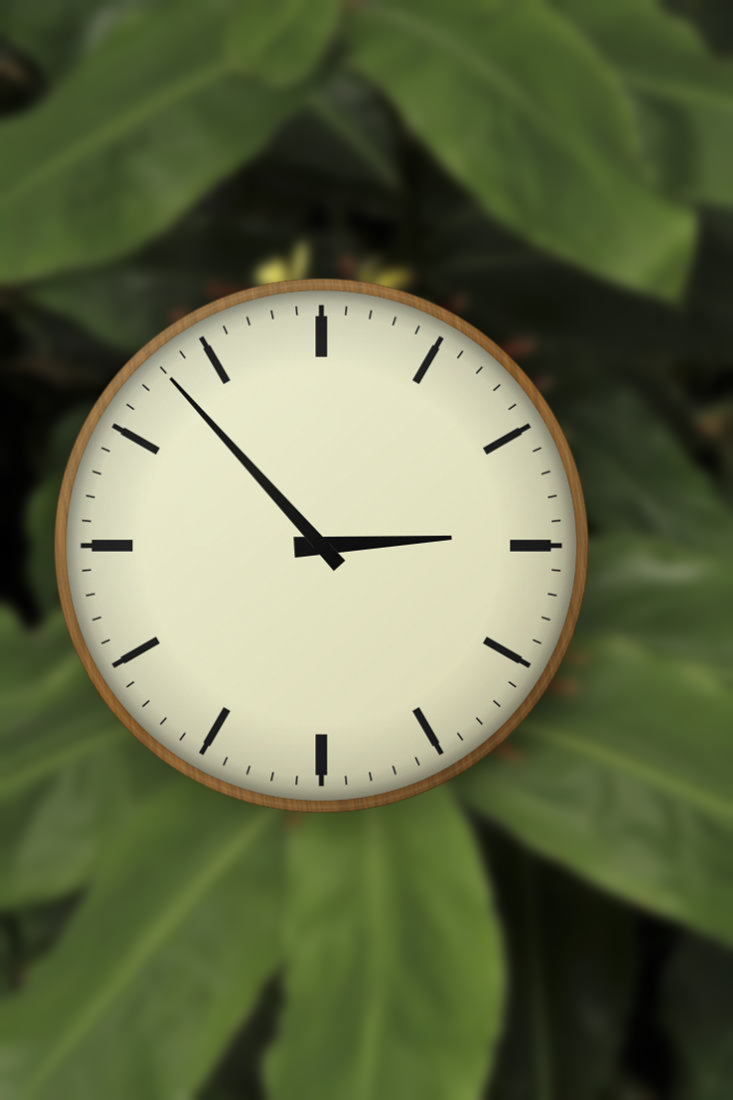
2:53
